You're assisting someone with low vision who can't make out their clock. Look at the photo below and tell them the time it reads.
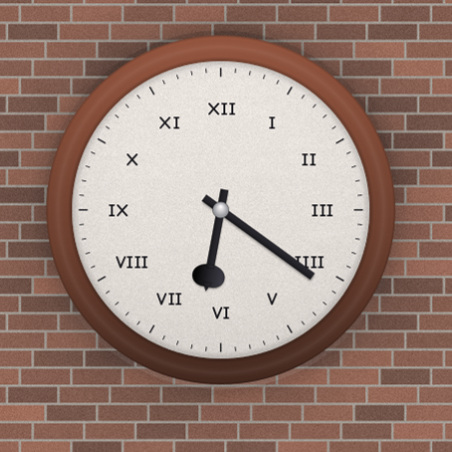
6:21
